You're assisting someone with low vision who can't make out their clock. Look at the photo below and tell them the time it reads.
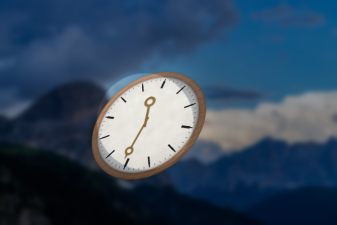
11:31
